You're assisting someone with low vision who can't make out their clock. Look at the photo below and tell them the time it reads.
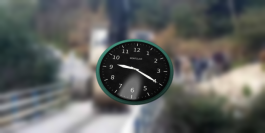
9:20
